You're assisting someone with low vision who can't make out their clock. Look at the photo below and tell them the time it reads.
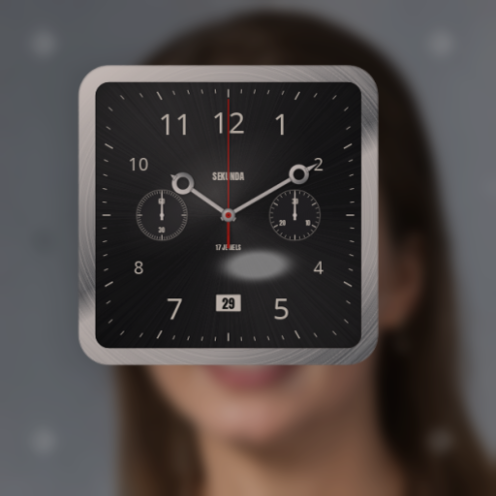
10:10
